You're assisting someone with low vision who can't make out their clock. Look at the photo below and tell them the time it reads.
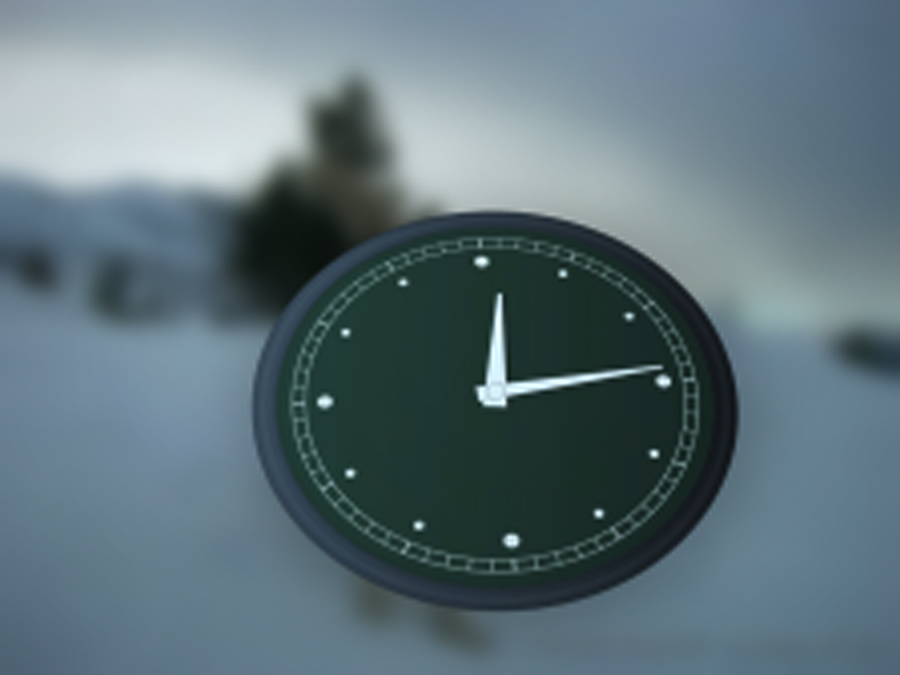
12:14
